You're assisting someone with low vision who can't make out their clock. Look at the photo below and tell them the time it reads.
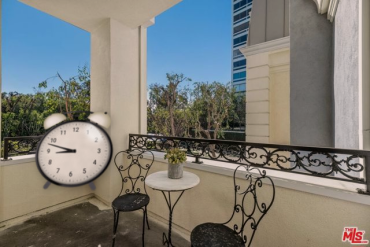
8:48
